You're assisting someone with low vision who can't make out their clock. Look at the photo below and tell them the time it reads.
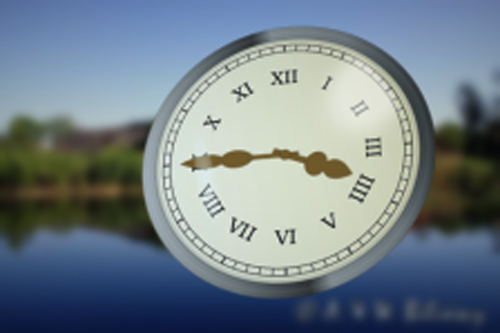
3:45
